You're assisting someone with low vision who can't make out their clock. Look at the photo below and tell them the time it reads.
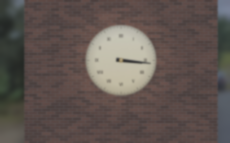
3:16
